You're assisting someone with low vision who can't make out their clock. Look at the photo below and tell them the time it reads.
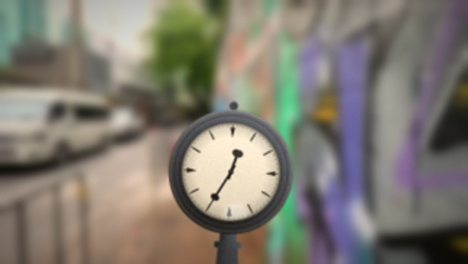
12:35
